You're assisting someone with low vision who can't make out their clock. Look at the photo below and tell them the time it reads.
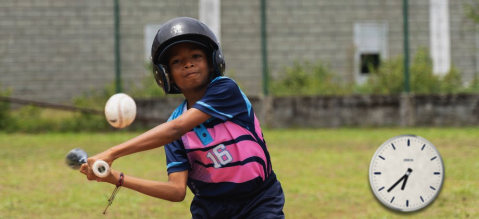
6:38
